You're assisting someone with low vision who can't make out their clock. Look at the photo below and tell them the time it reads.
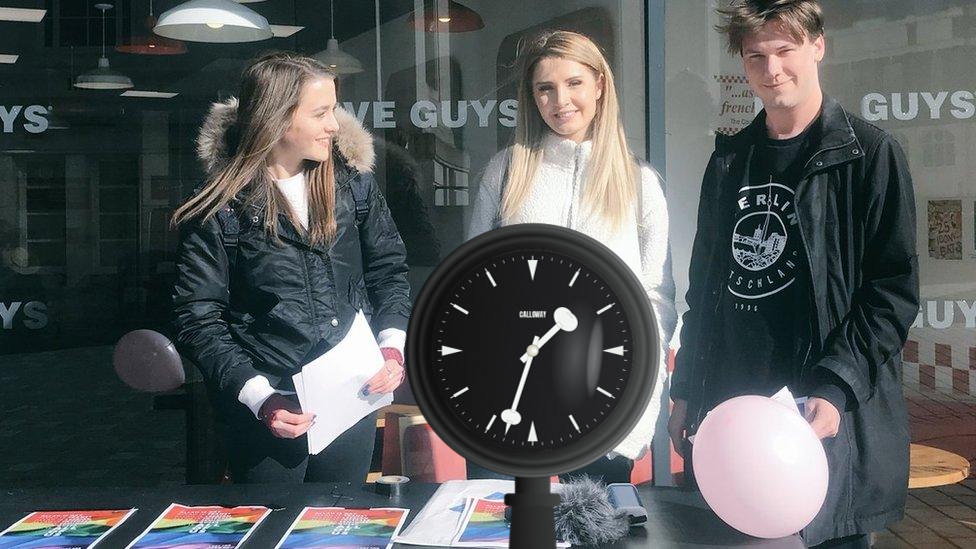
1:33
